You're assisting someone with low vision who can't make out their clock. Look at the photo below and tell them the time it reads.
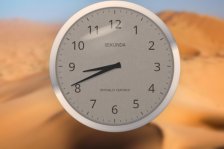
8:41
